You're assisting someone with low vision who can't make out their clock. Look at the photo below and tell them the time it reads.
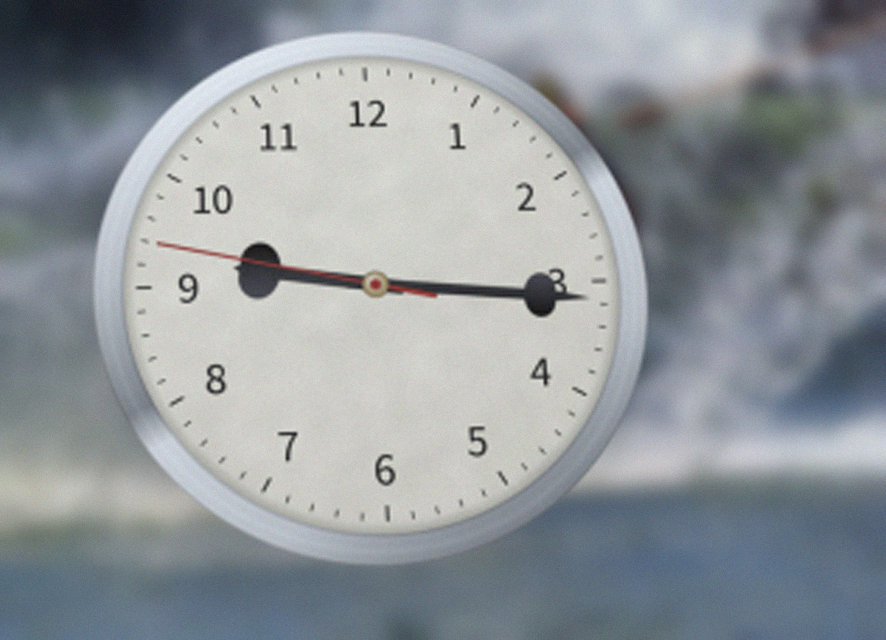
9:15:47
